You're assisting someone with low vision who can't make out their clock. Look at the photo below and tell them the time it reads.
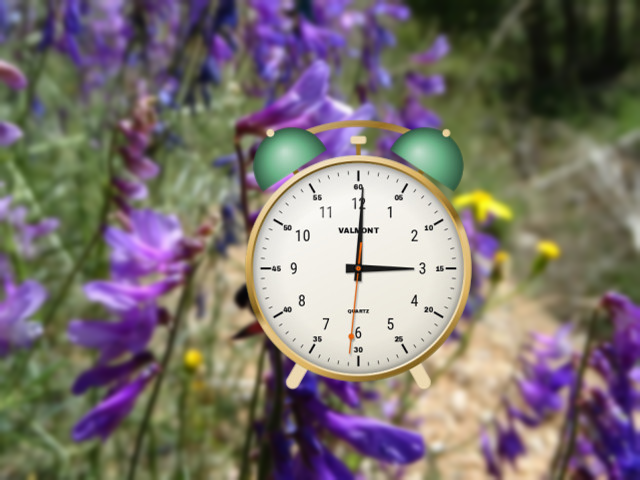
3:00:31
